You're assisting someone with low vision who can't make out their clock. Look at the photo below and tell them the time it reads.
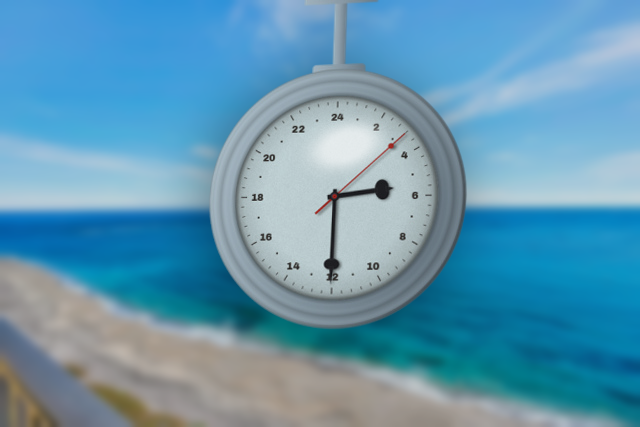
5:30:08
